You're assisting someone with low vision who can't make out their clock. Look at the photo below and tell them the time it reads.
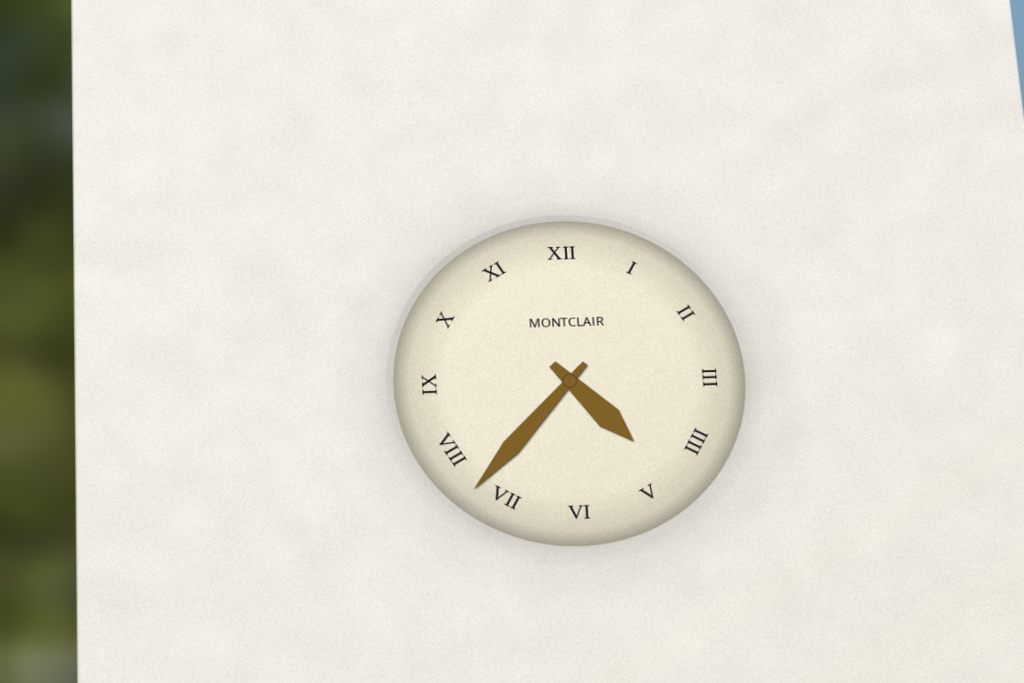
4:37
